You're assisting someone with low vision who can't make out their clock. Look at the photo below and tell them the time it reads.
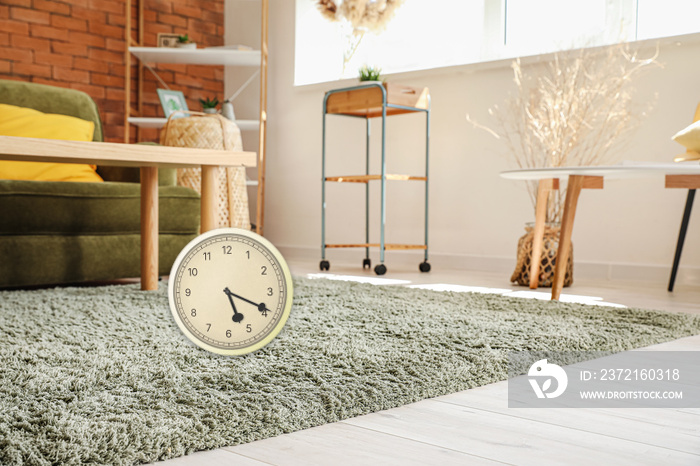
5:19
